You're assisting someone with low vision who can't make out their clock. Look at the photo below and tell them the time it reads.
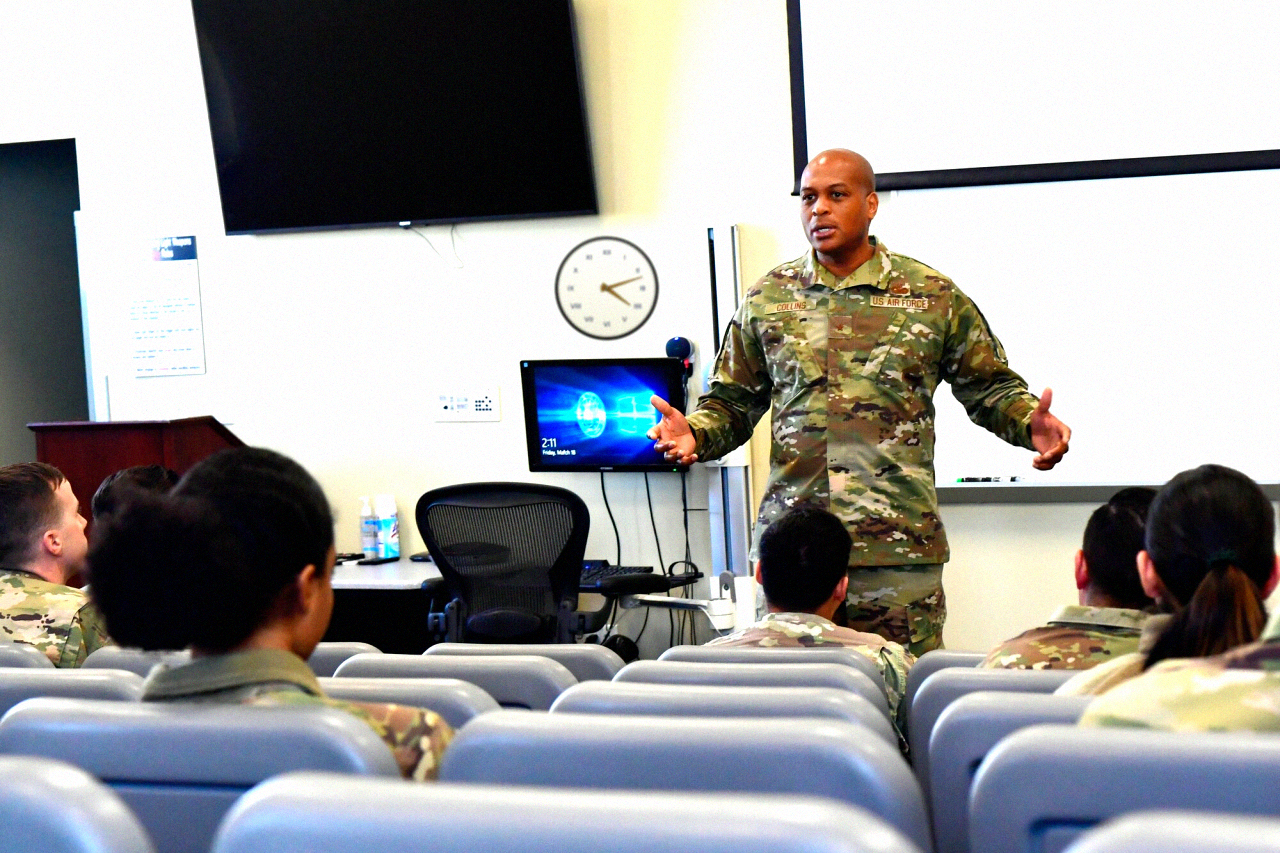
4:12
